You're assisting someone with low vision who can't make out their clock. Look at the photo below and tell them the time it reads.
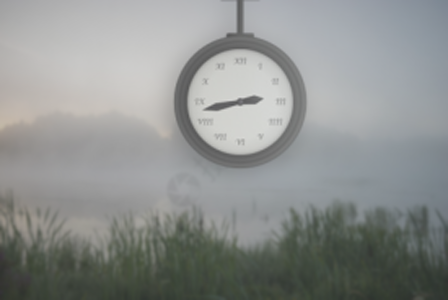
2:43
